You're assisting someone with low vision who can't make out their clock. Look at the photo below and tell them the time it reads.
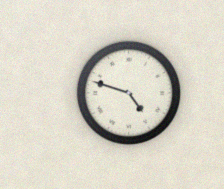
4:48
